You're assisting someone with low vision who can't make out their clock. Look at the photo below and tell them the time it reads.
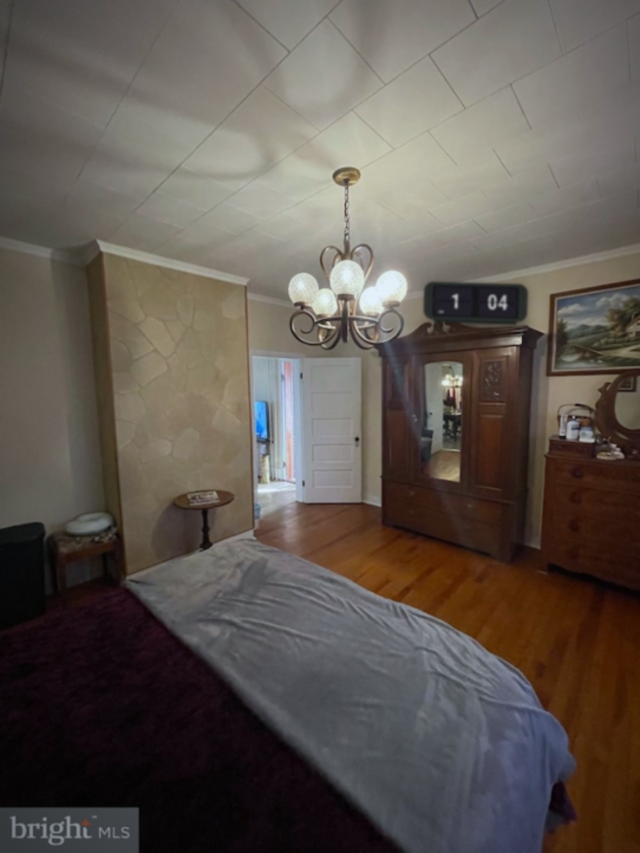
1:04
